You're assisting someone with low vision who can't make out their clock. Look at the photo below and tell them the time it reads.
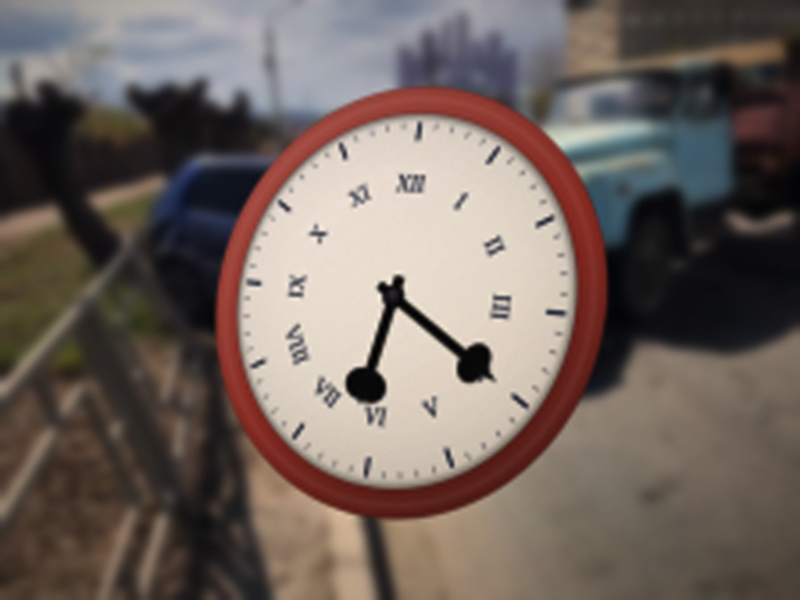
6:20
